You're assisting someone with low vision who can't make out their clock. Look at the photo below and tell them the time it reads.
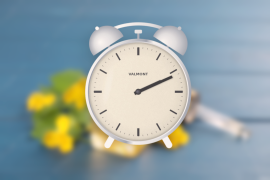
2:11
